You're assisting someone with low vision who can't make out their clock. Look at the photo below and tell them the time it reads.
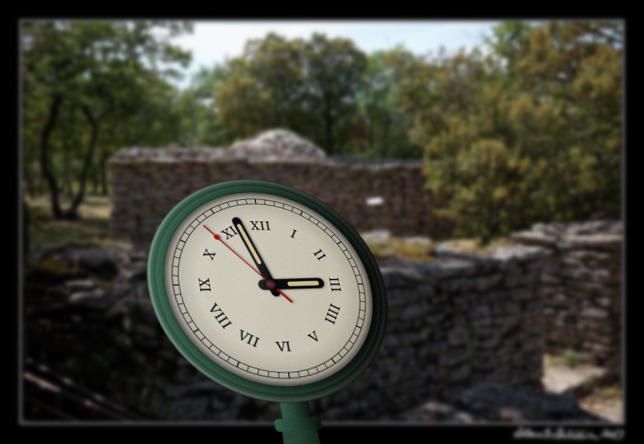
2:56:53
